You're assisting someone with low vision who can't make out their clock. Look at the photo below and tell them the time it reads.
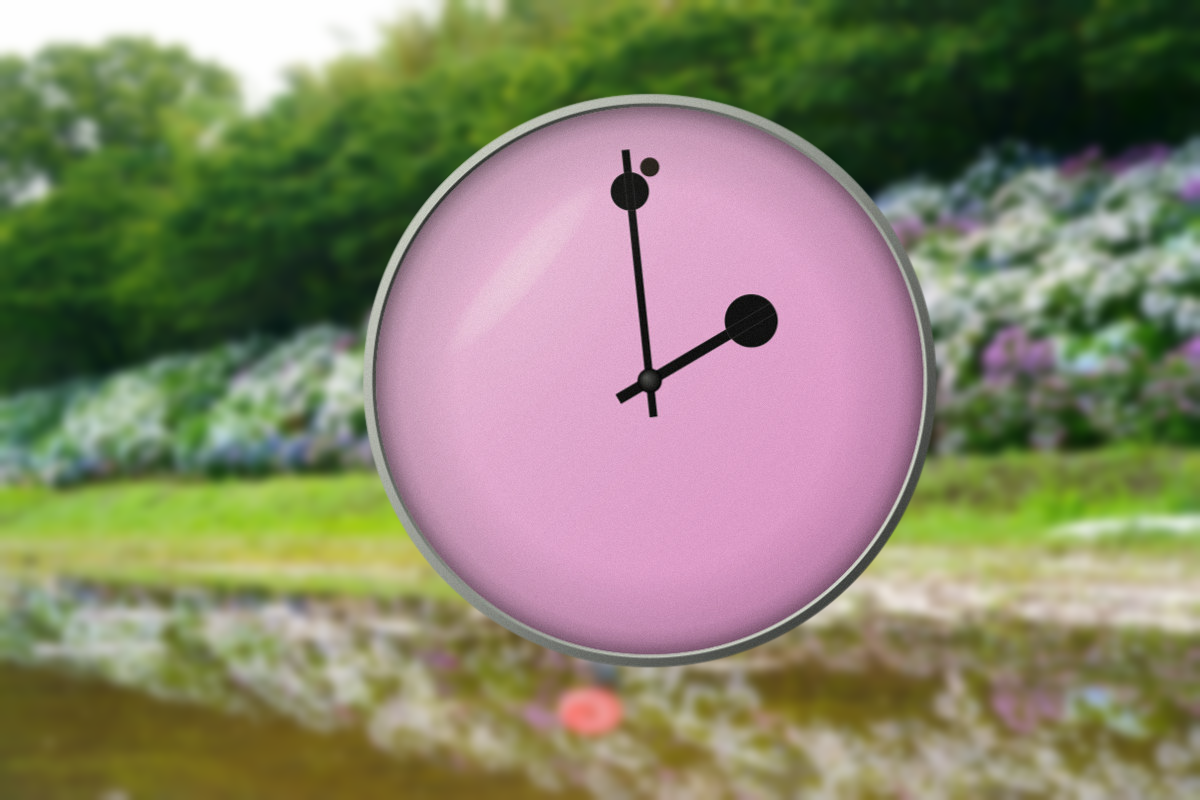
1:59
